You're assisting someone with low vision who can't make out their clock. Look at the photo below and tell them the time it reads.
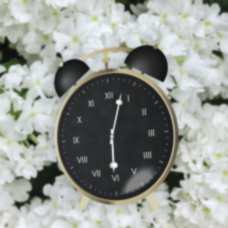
6:03
